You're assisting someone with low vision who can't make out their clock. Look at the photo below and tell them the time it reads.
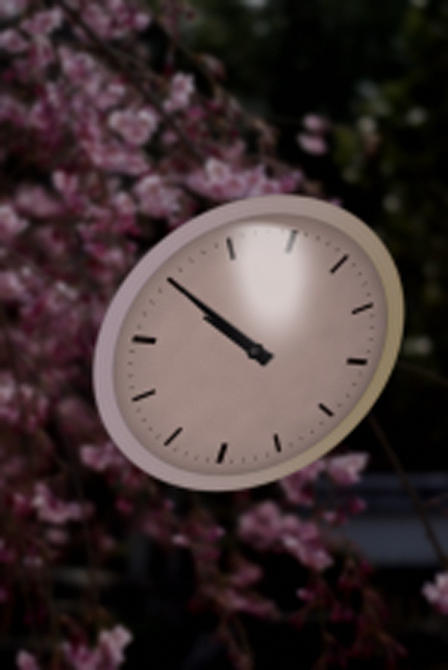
9:50
